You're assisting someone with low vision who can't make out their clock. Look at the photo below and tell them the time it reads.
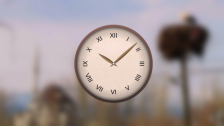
10:08
